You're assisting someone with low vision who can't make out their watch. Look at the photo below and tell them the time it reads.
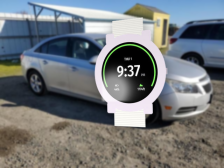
9:37
